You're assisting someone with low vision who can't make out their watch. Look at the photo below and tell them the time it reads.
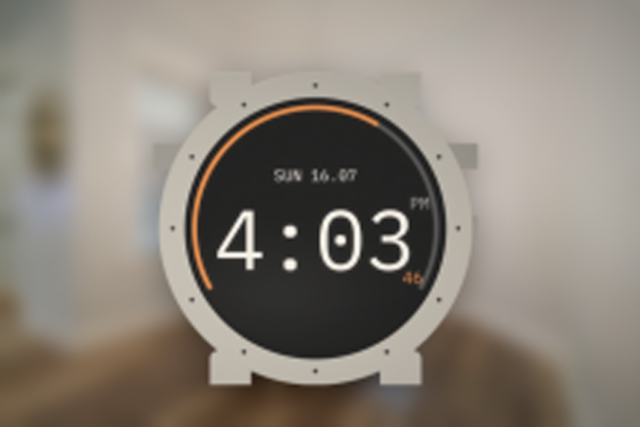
4:03
